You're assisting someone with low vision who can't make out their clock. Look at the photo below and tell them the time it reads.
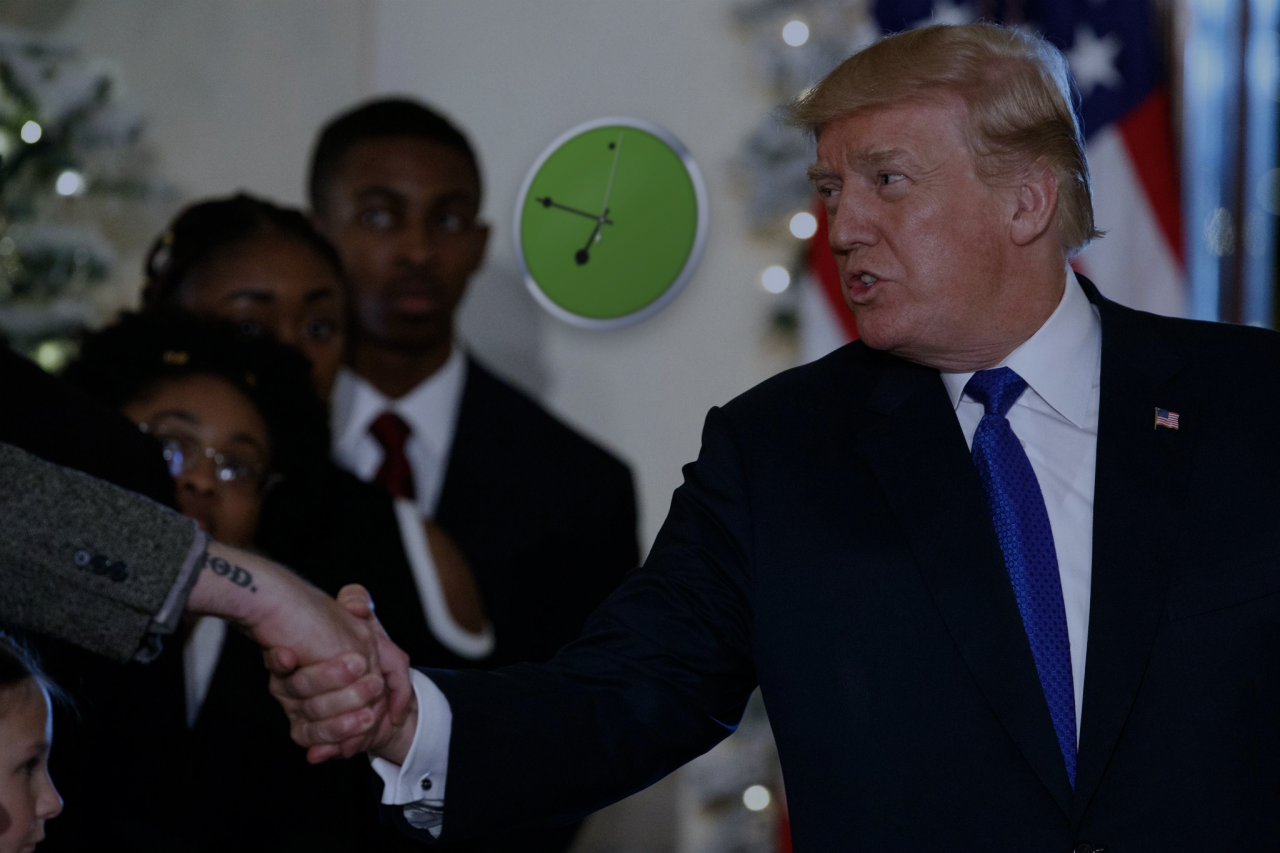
6:47:01
